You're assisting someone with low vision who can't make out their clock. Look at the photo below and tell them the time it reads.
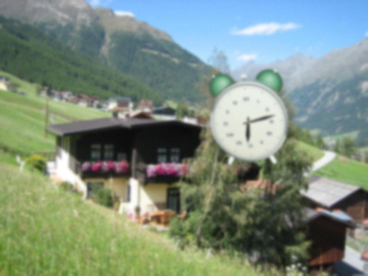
6:13
